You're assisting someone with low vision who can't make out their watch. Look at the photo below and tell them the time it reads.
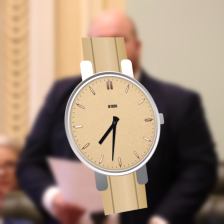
7:32
